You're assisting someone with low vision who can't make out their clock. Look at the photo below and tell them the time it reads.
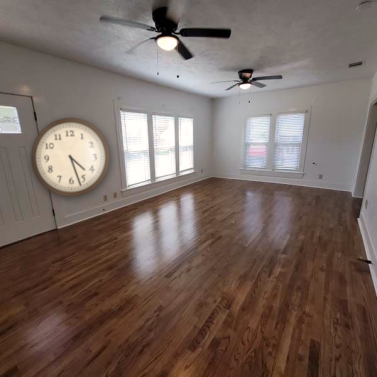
4:27
